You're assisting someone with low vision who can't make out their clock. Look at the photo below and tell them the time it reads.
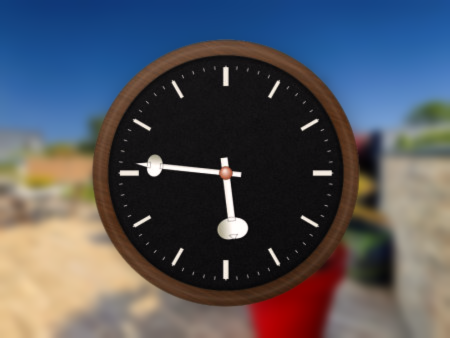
5:46
